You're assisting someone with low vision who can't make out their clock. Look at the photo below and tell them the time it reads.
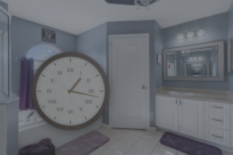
1:17
